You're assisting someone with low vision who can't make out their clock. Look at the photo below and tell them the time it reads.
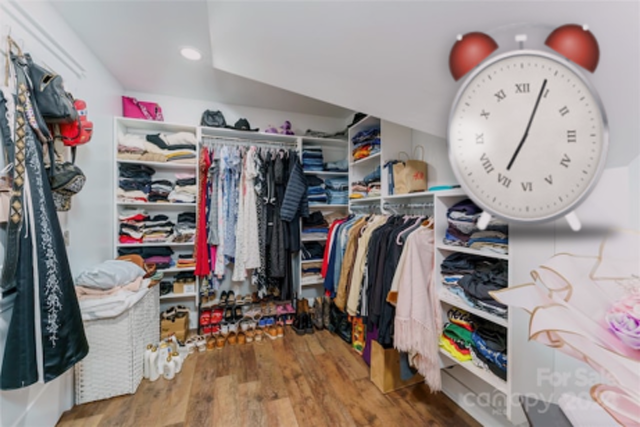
7:04
